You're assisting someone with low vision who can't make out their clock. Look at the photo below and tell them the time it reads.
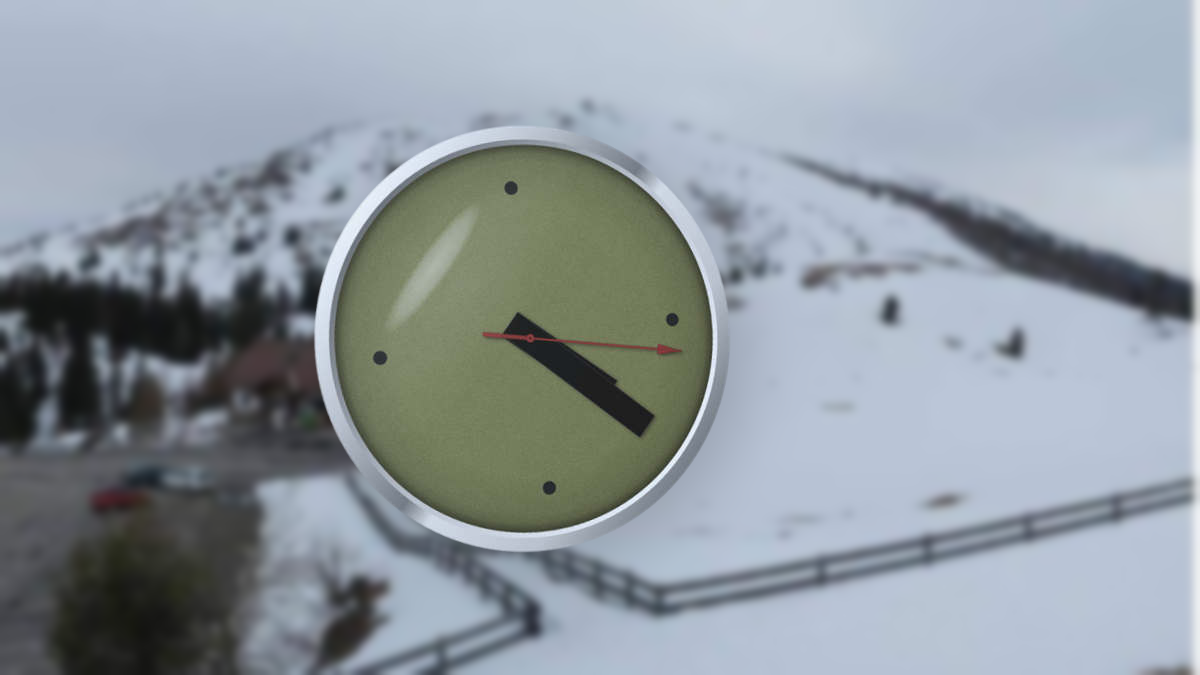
4:22:17
